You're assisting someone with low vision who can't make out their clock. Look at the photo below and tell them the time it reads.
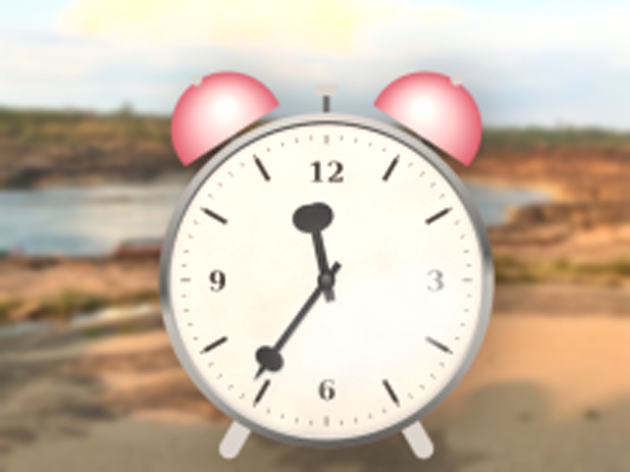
11:36
